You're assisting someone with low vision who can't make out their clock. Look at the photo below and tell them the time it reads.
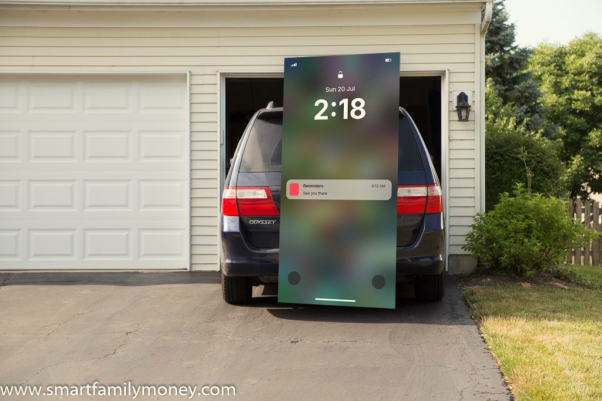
2:18
